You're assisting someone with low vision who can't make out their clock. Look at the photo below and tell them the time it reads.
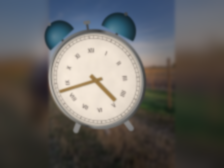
4:43
